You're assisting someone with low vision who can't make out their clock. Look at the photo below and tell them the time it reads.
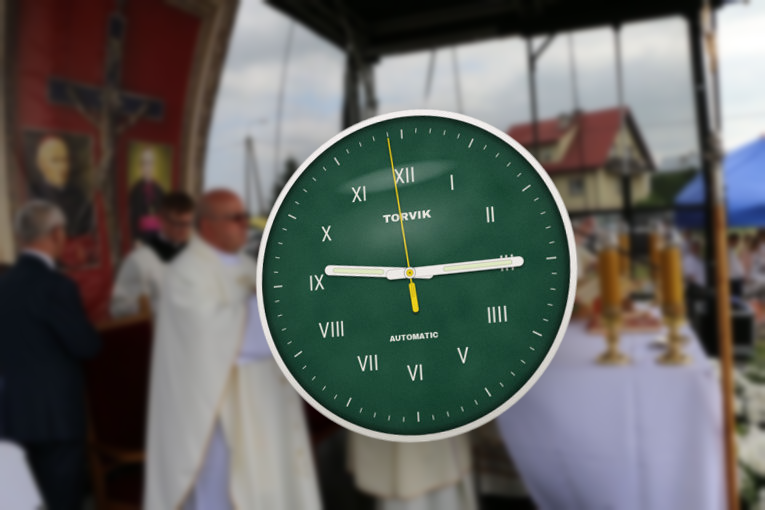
9:14:59
